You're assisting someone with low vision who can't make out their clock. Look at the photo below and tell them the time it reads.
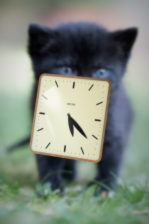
5:22
